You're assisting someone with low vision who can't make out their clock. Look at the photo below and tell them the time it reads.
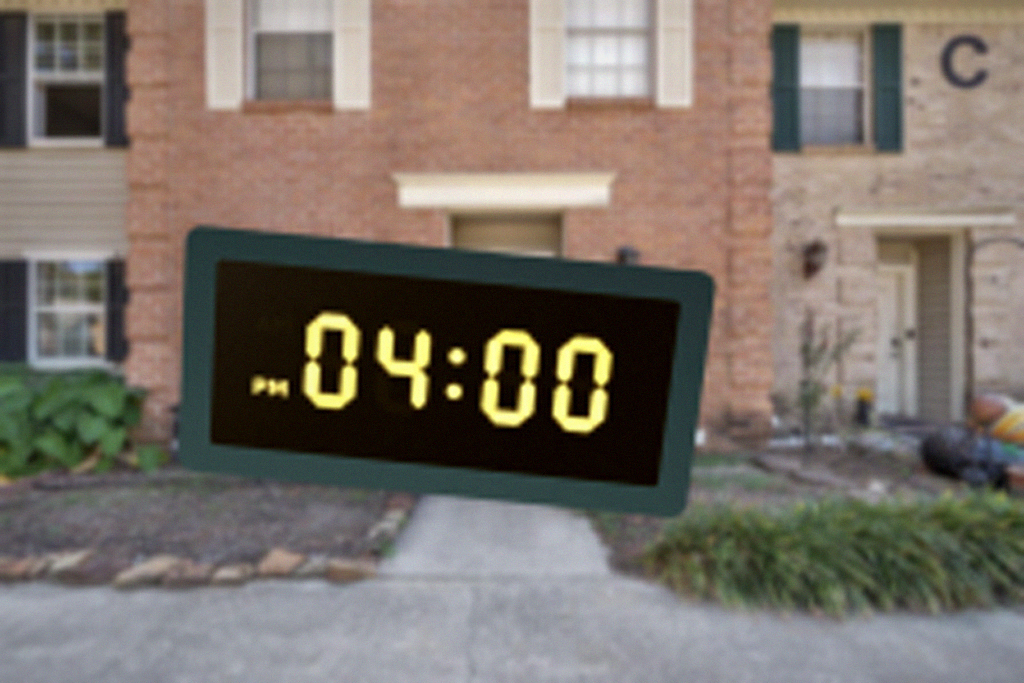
4:00
